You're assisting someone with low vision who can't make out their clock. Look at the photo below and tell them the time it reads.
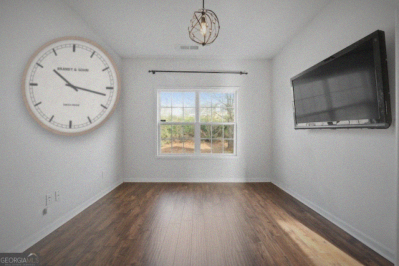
10:17
